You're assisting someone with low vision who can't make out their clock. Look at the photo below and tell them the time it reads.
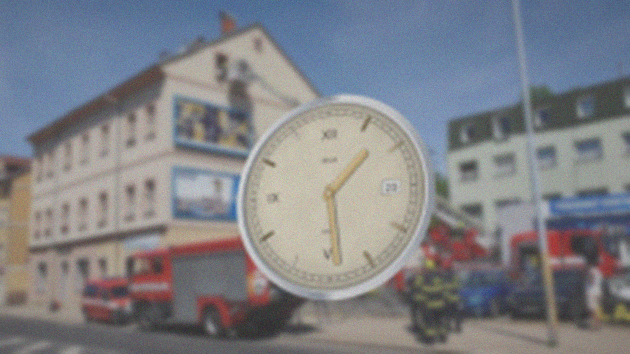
1:29
